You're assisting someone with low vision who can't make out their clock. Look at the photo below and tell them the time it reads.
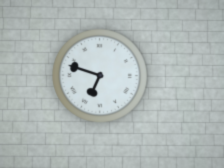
6:48
